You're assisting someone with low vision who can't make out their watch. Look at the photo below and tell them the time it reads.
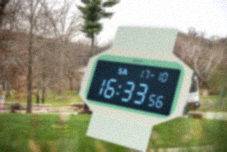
16:33
